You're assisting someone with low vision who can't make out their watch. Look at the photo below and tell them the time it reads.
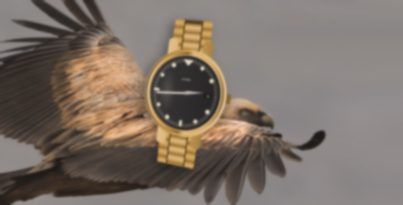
2:44
